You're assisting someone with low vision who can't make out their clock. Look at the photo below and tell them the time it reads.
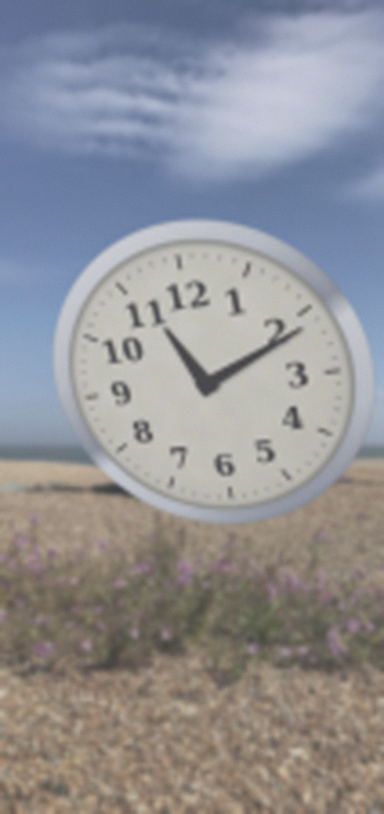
11:11
